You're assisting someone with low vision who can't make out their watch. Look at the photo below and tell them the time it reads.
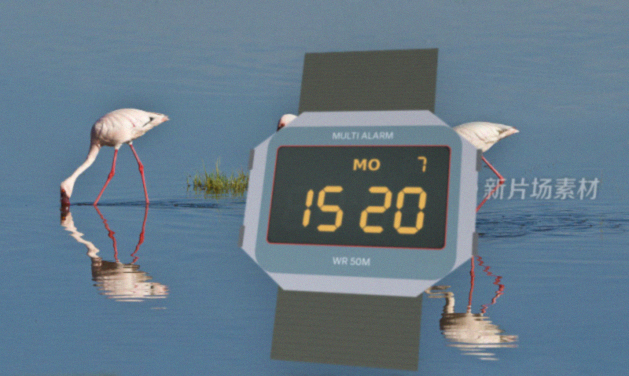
15:20
